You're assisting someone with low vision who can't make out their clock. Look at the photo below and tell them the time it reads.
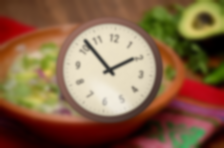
1:52
